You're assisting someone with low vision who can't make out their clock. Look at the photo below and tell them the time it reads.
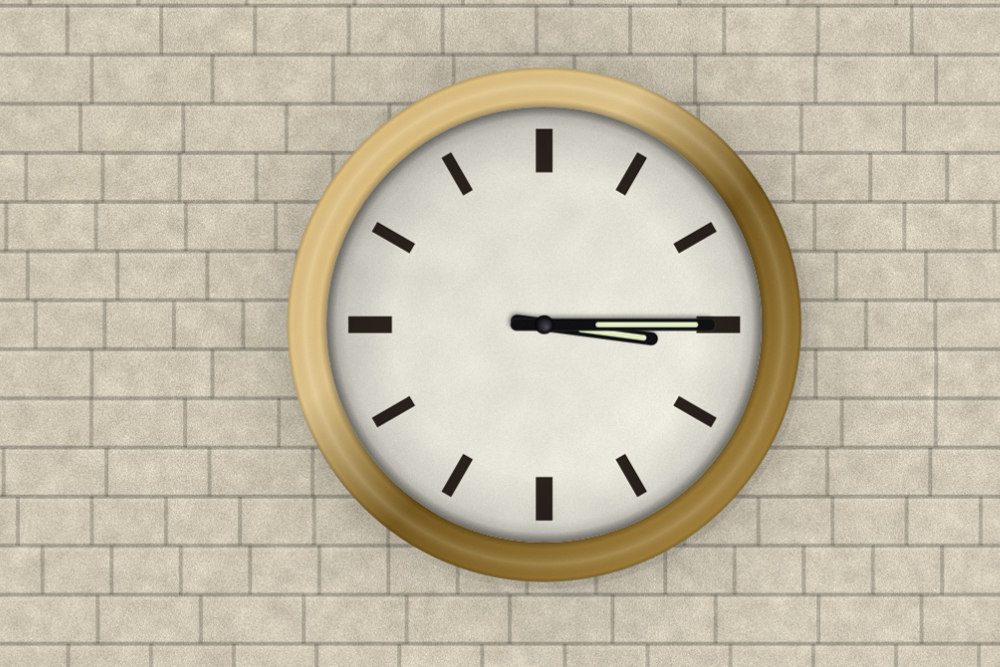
3:15
